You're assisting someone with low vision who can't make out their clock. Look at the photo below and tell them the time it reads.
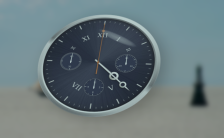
4:22
